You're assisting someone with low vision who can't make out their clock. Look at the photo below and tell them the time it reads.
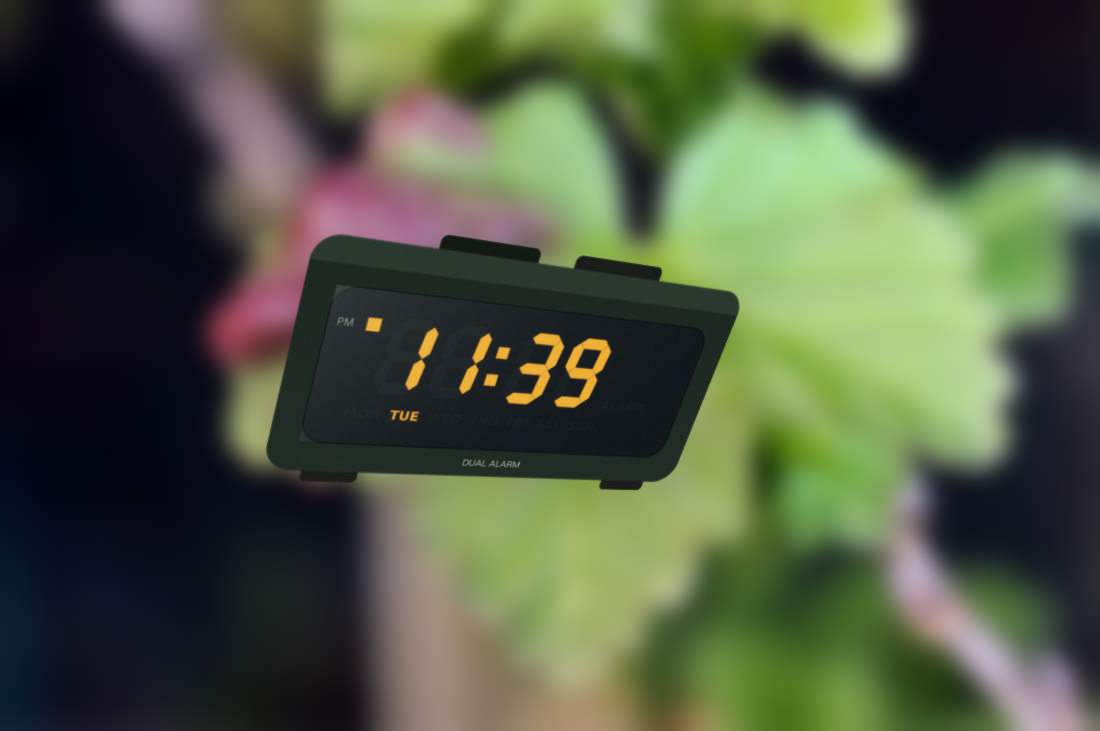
11:39
